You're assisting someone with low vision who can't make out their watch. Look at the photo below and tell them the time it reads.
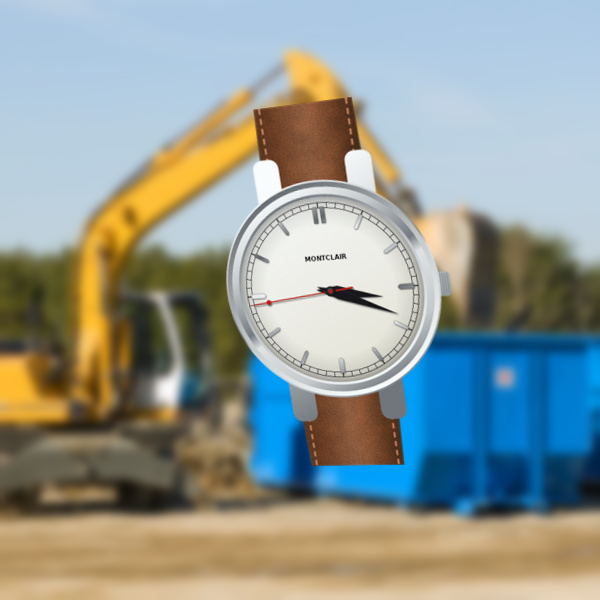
3:18:44
